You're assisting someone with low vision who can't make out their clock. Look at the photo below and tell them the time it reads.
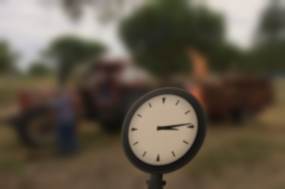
3:14
